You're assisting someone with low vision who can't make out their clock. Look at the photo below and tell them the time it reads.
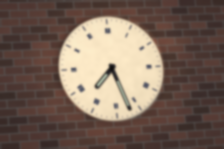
7:27
